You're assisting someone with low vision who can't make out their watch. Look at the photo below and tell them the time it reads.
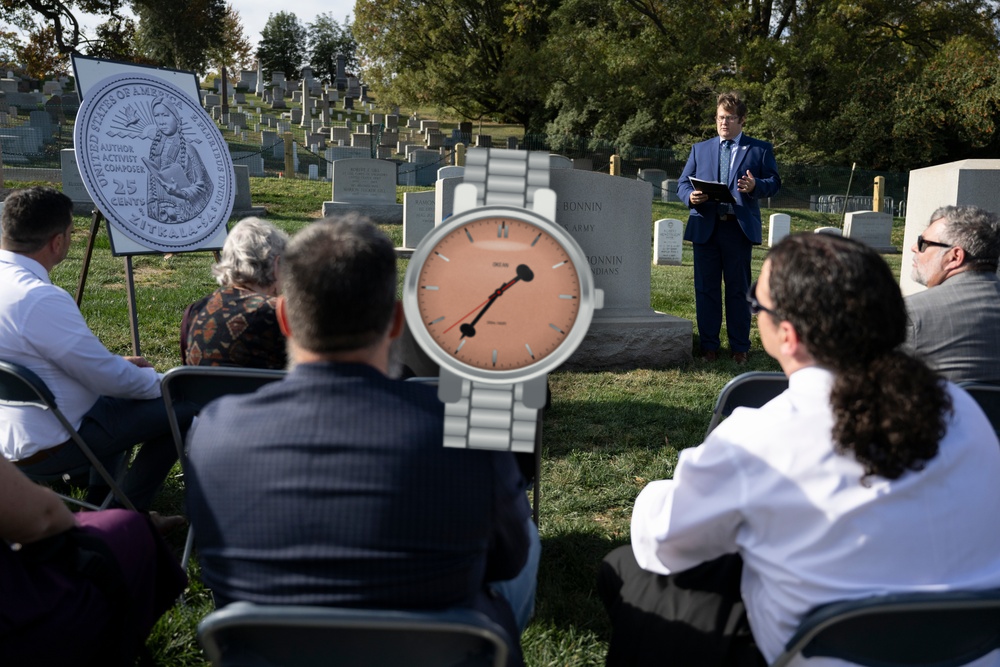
1:35:38
